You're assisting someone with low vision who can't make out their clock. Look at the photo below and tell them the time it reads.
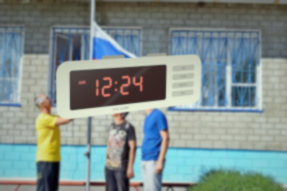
12:24
